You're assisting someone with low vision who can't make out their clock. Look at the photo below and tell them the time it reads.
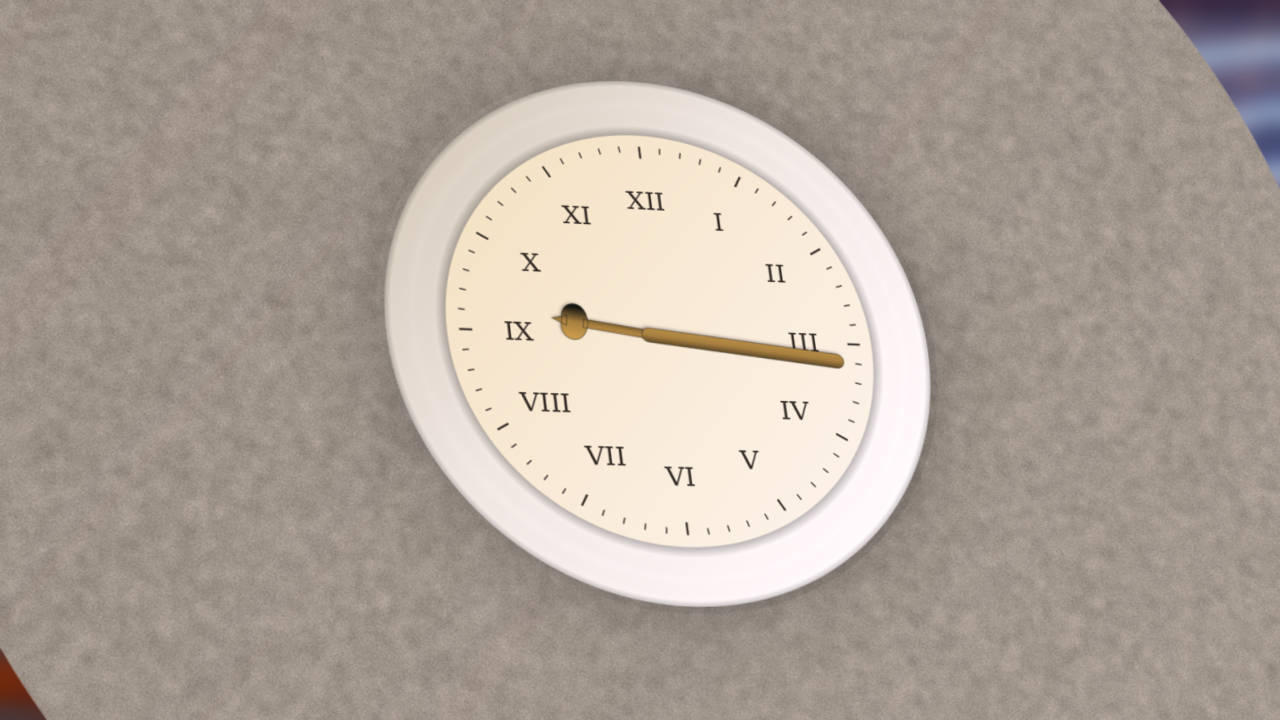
9:16
